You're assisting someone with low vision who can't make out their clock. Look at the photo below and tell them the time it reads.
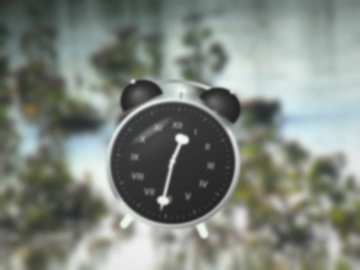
12:31
